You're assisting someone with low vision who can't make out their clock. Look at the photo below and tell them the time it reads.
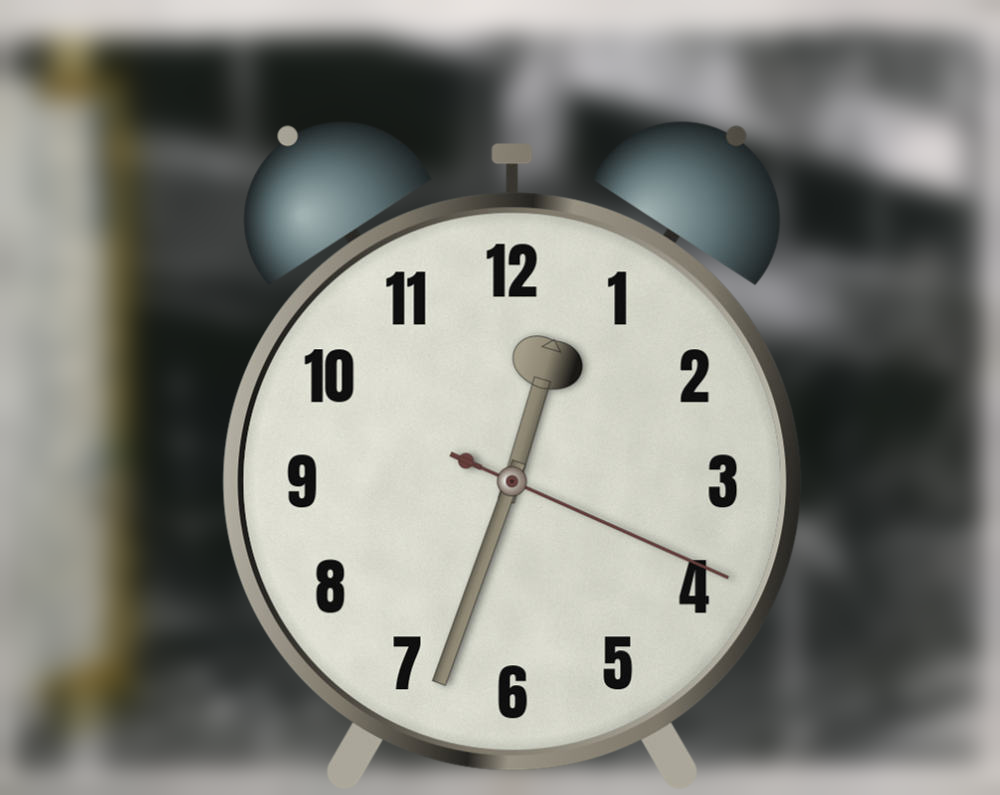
12:33:19
